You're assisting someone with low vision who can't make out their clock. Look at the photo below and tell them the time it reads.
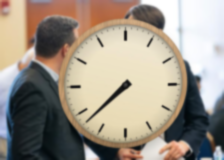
7:38
